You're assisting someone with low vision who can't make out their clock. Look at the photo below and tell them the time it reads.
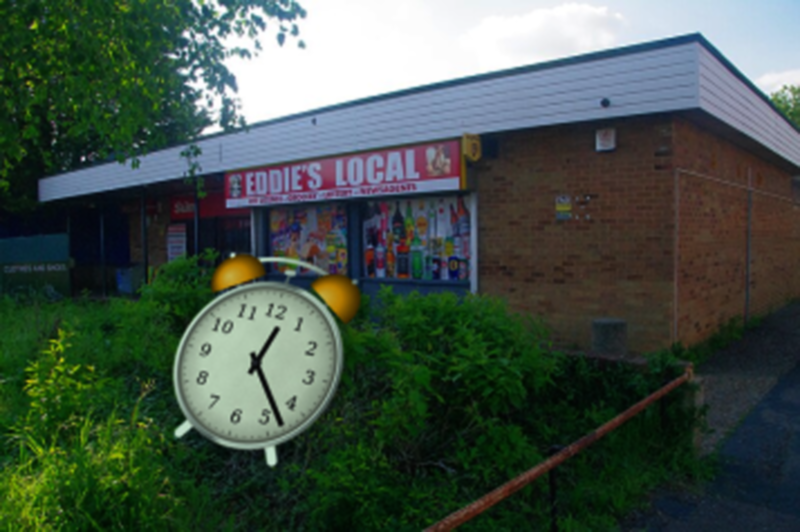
12:23
